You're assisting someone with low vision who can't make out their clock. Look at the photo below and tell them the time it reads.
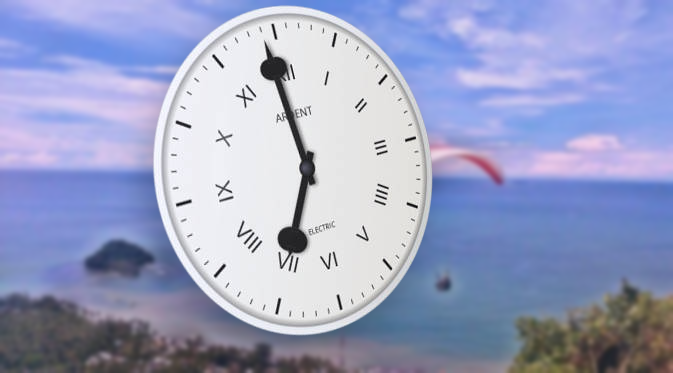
6:59
